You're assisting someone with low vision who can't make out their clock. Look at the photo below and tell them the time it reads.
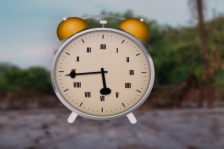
5:44
